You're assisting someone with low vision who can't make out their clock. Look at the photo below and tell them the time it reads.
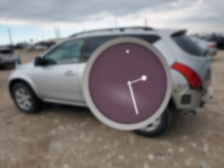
2:28
